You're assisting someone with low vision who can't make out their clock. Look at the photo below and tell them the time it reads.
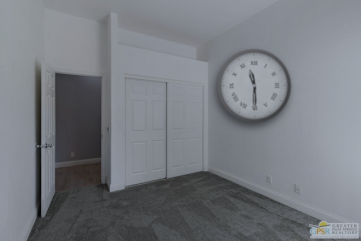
11:30
